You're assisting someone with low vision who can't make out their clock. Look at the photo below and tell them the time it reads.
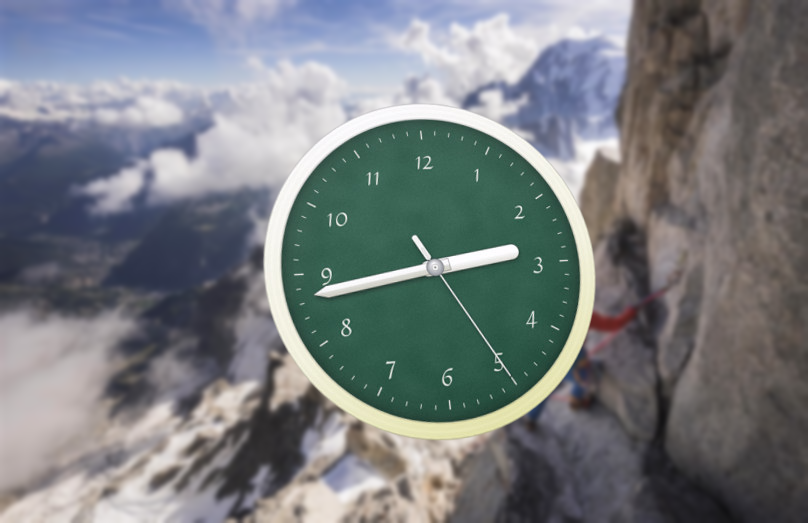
2:43:25
